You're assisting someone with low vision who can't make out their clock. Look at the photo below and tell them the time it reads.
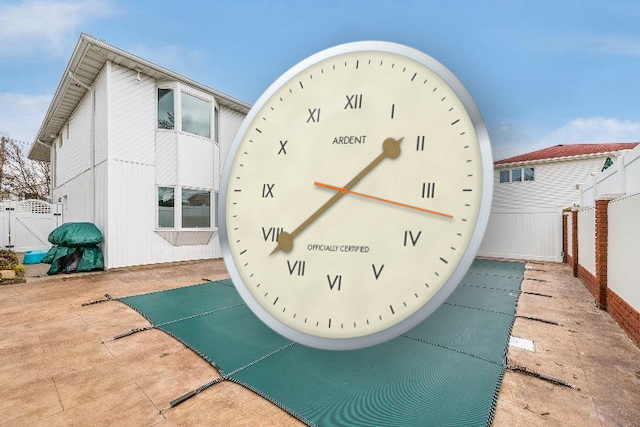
1:38:17
